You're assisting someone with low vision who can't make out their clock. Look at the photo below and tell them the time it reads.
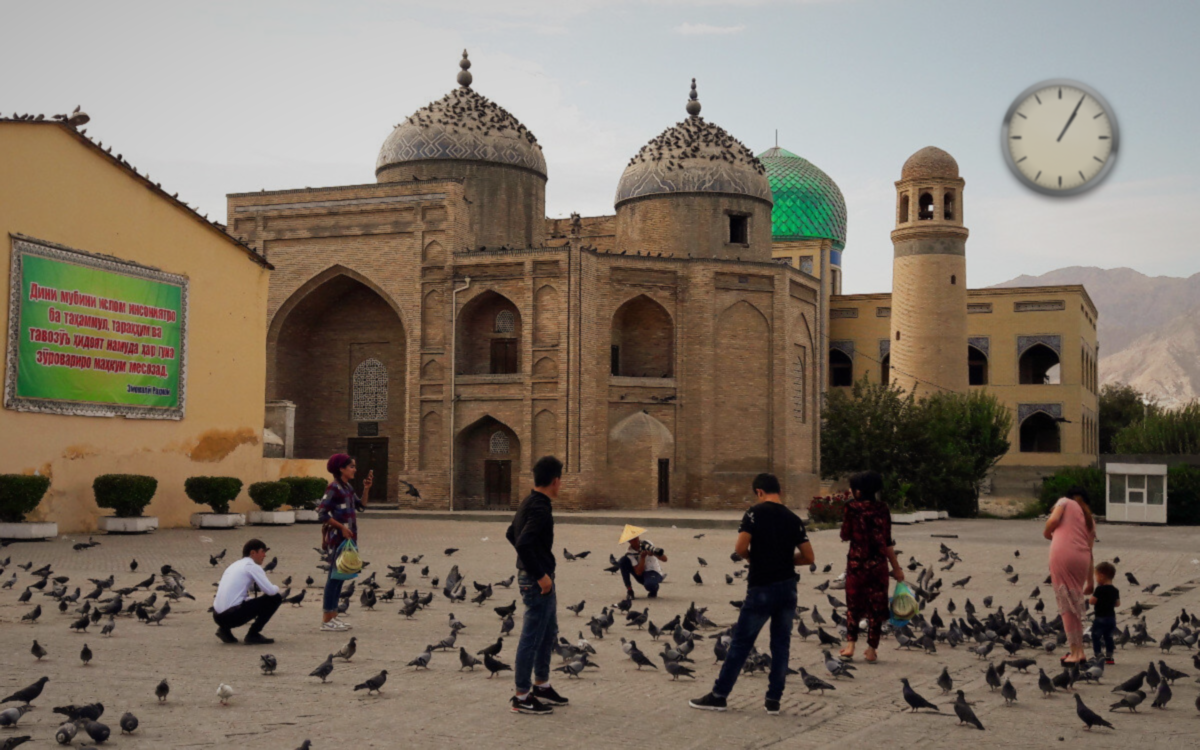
1:05
